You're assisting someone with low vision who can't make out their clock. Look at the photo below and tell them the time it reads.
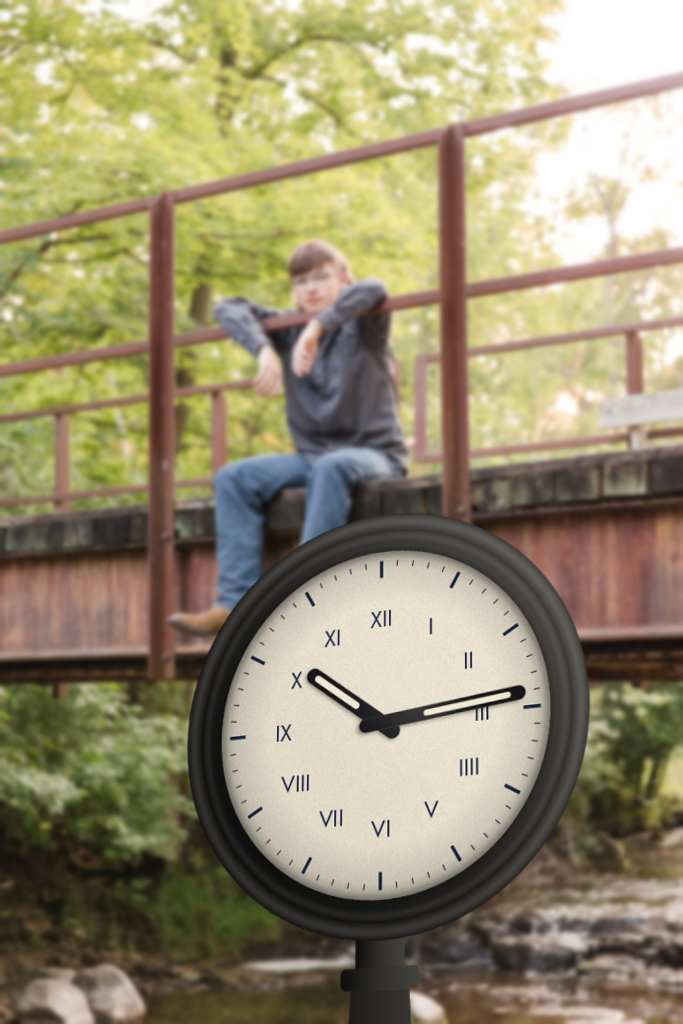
10:14
